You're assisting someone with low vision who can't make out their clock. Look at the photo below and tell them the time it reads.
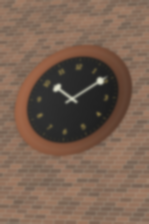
10:09
